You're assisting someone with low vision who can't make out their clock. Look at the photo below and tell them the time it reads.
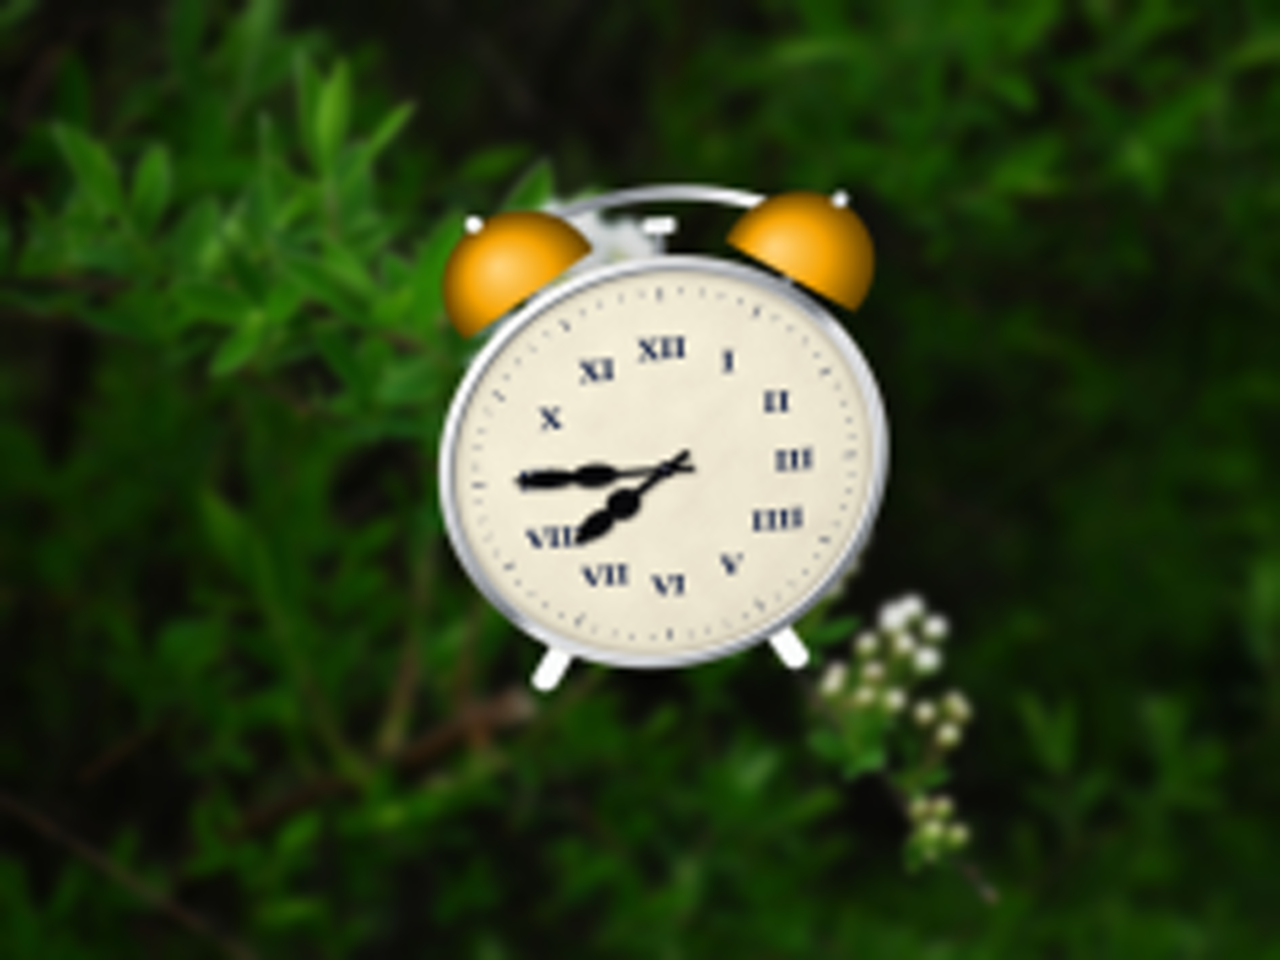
7:45
